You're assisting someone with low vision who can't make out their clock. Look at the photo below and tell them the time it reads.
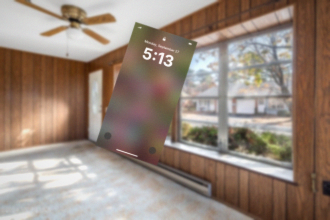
5:13
